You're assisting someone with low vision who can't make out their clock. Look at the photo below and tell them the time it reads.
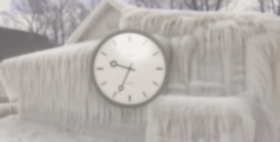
9:34
